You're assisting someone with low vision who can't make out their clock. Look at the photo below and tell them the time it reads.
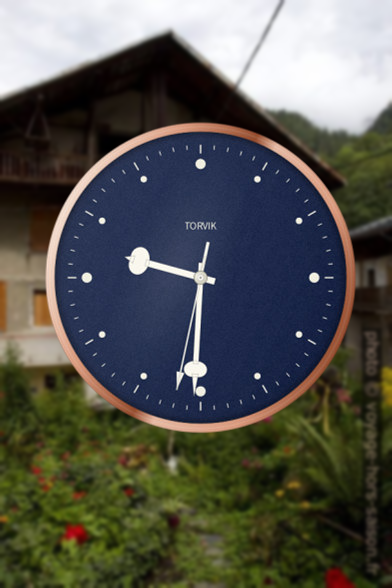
9:30:32
